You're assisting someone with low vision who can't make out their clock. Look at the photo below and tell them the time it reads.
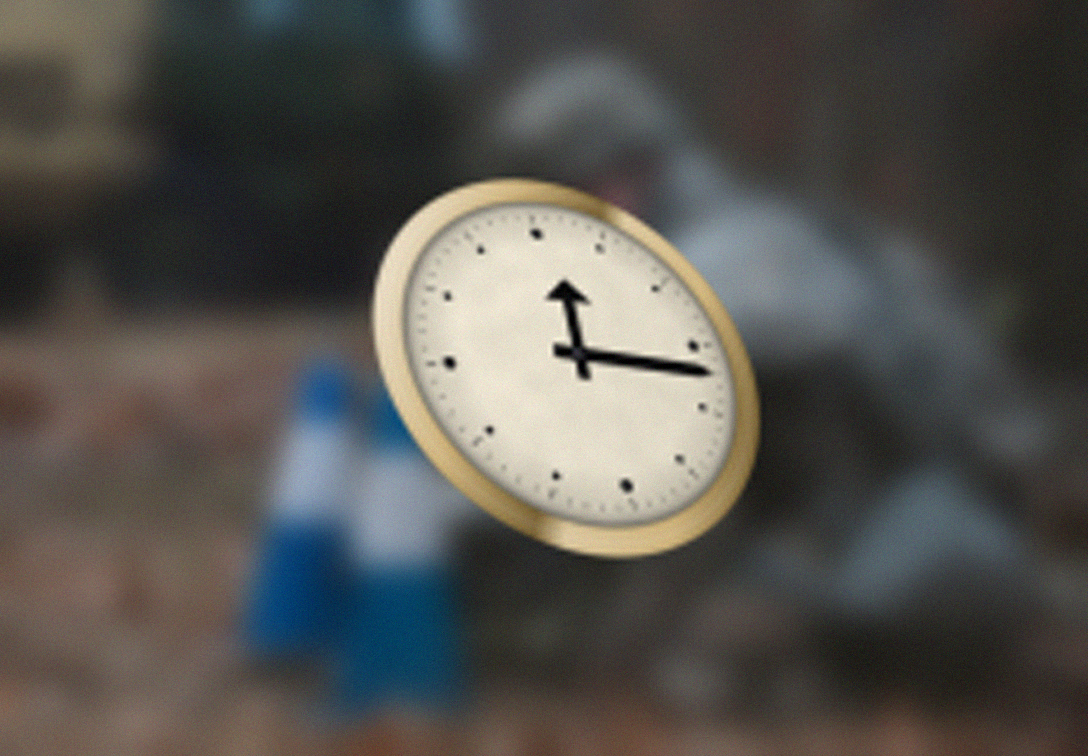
12:17
